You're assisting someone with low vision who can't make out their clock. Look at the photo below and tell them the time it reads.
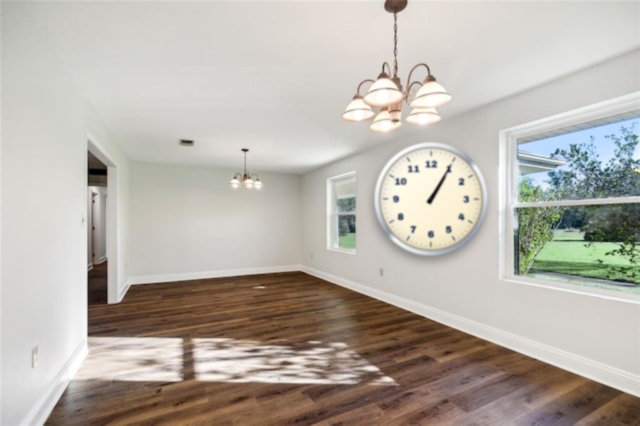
1:05
